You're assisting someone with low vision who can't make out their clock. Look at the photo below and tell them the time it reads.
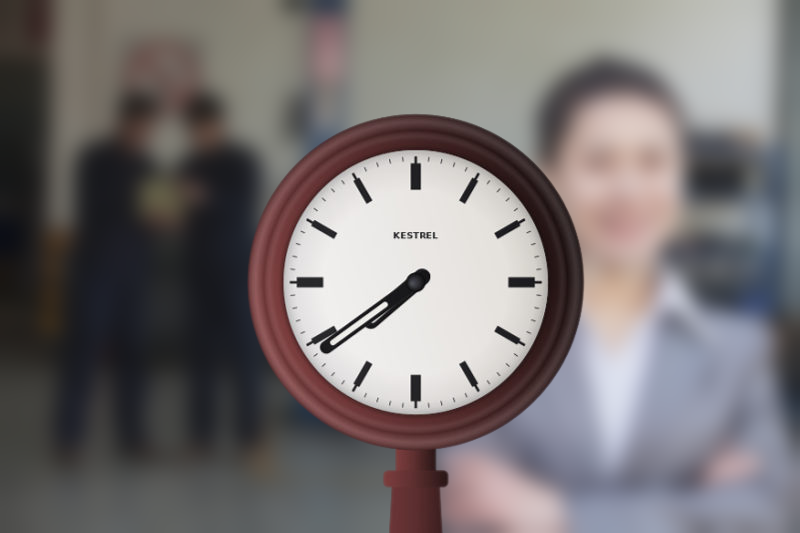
7:39
